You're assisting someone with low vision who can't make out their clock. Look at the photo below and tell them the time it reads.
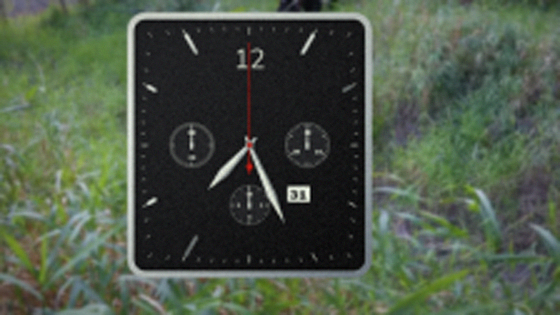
7:26
